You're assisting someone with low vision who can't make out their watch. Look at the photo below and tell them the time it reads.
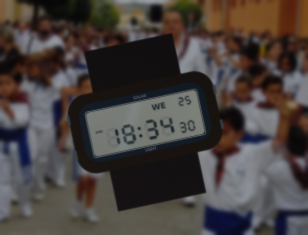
18:34:30
